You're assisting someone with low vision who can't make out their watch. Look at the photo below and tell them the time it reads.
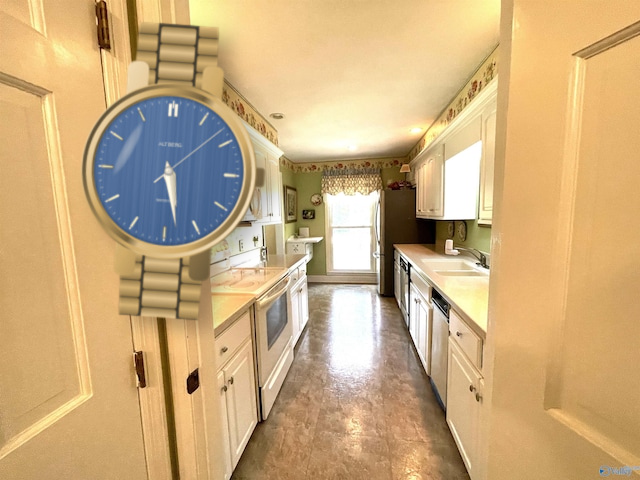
5:28:08
